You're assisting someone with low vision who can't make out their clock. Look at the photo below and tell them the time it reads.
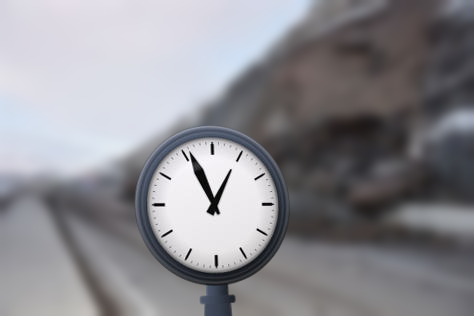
12:56
